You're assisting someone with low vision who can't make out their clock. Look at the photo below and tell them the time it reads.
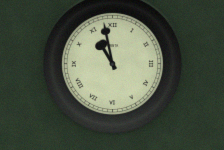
10:58
